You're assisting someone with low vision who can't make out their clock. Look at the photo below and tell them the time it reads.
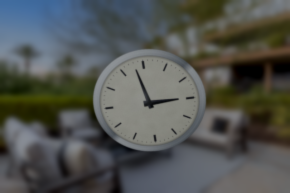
2:58
